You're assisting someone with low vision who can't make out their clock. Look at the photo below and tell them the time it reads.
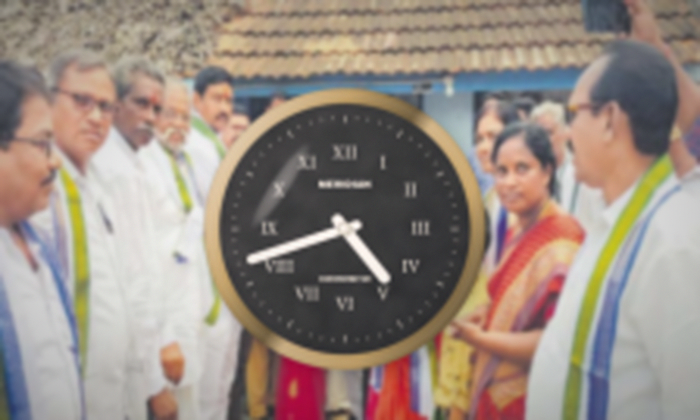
4:42
